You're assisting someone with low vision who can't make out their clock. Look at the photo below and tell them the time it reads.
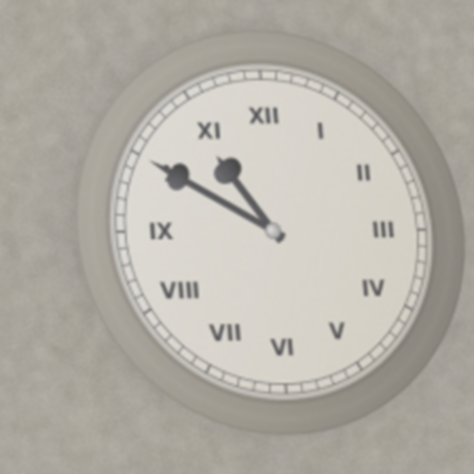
10:50
